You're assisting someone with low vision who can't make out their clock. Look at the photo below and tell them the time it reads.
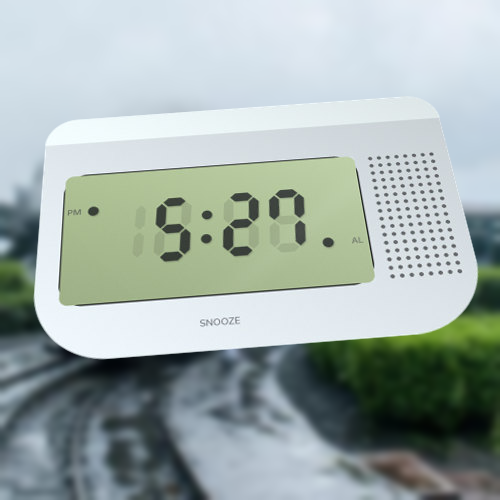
5:27
